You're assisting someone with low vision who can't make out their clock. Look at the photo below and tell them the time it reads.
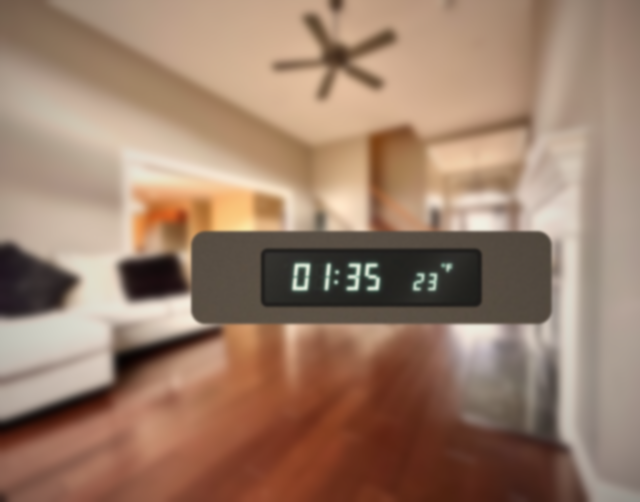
1:35
